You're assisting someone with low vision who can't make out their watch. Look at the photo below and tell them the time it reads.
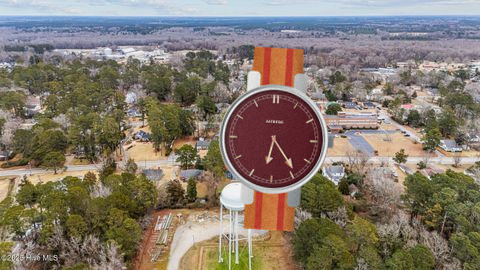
6:24
